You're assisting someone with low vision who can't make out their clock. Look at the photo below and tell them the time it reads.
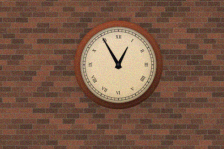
12:55
